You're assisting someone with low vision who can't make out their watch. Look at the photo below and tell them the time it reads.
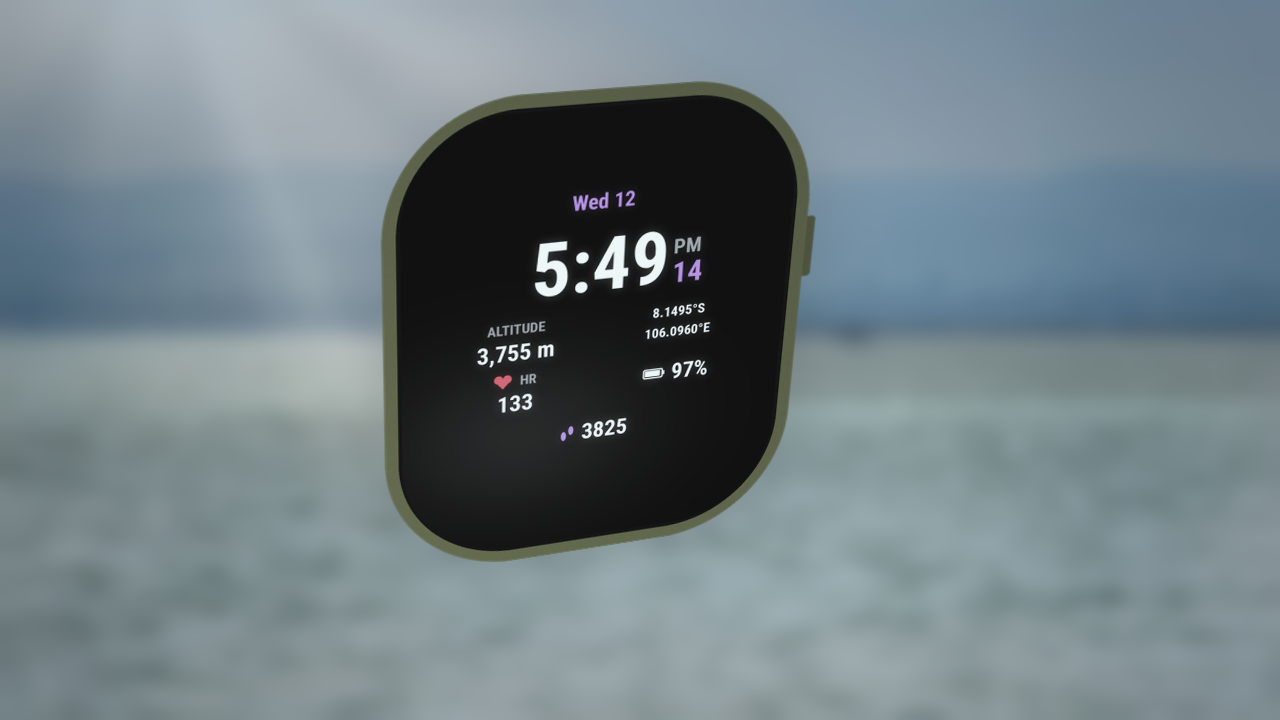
5:49:14
